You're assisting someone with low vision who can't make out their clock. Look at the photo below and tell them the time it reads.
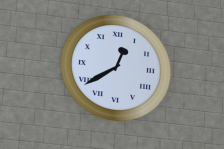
12:39
